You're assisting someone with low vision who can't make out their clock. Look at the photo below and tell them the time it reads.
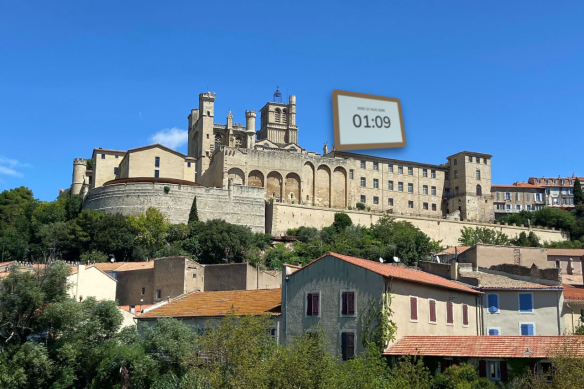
1:09
